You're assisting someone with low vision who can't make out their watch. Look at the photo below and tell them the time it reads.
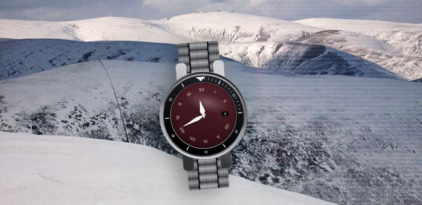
11:41
